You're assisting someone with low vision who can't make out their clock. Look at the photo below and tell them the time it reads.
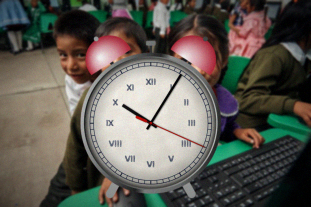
10:05:19
